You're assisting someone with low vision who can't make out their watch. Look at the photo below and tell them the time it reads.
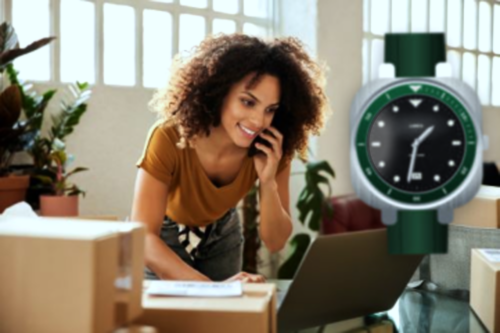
1:32
